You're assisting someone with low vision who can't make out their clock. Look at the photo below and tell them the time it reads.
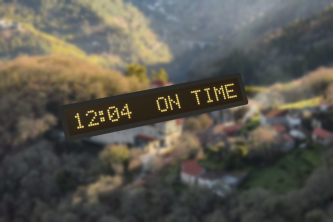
12:04
